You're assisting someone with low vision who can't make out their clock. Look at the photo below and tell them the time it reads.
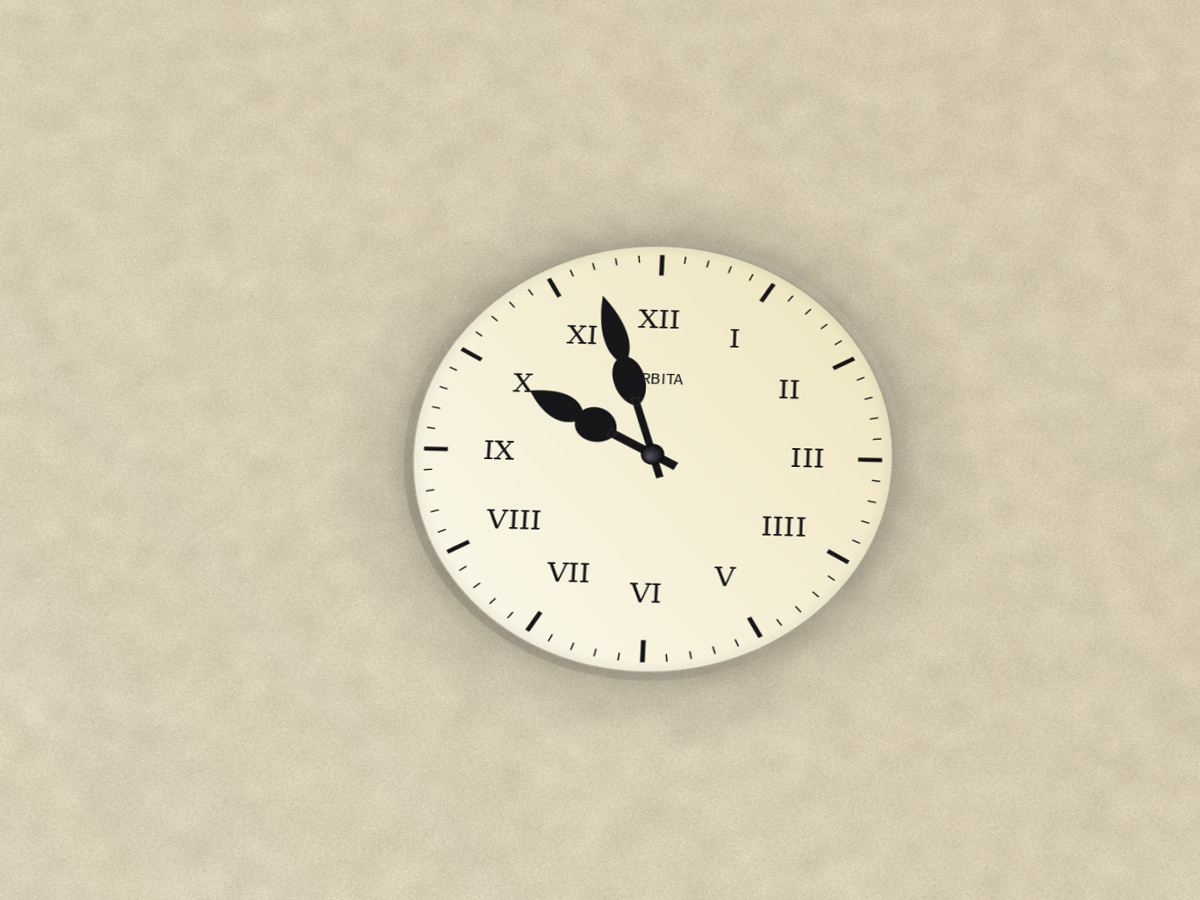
9:57
